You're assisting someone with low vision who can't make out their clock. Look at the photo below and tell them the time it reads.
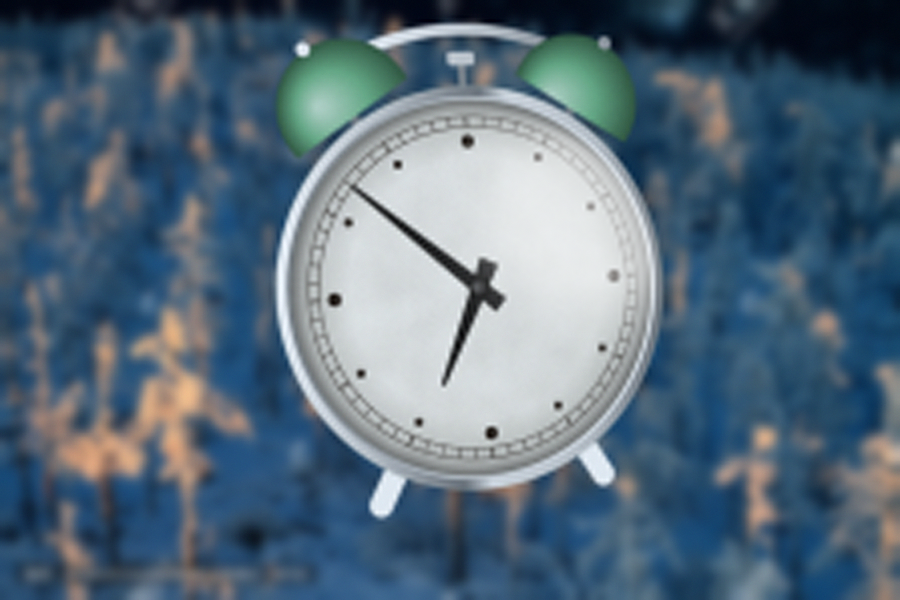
6:52
